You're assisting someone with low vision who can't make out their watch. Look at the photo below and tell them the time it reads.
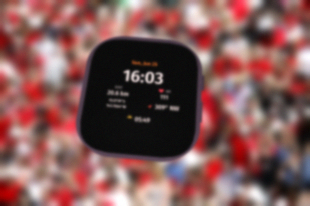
16:03
